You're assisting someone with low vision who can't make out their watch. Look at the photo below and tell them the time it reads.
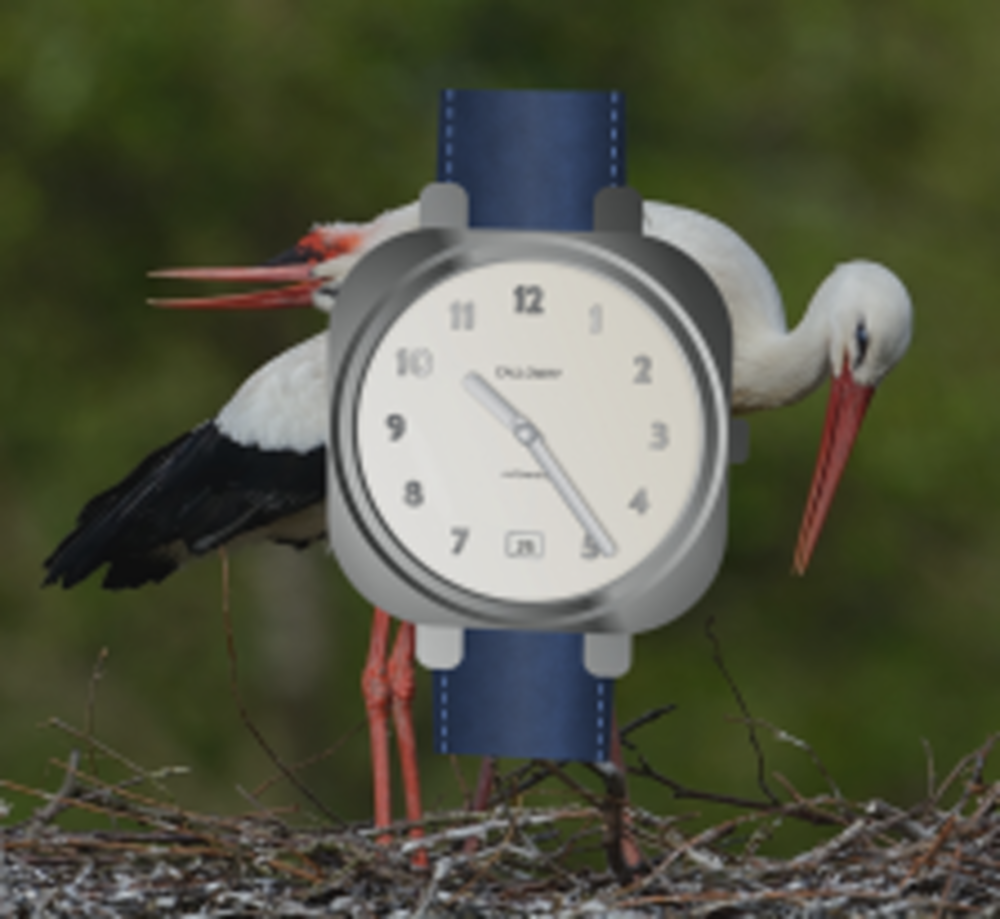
10:24
